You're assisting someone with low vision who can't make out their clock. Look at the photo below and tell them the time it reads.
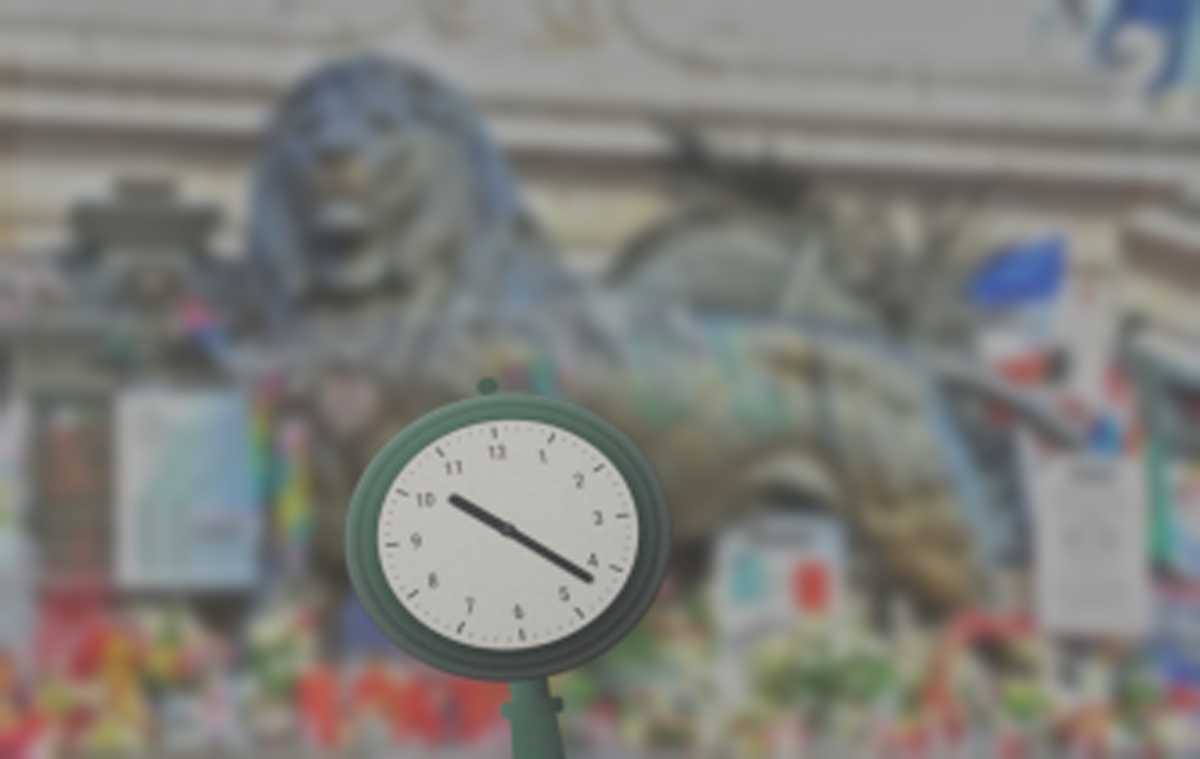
10:22
